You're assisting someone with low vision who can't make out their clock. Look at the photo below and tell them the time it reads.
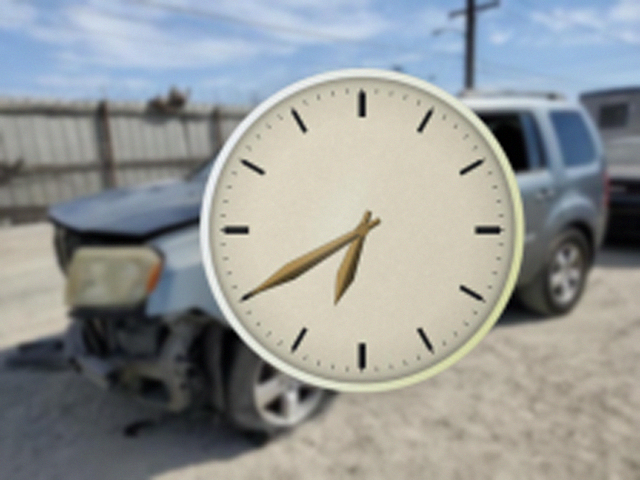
6:40
